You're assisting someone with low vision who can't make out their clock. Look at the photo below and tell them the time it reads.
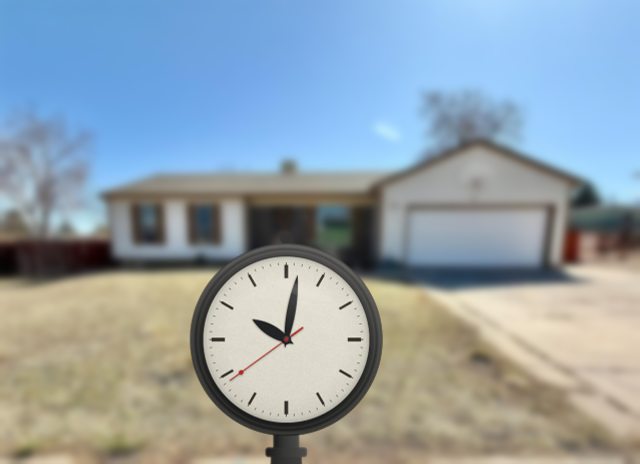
10:01:39
